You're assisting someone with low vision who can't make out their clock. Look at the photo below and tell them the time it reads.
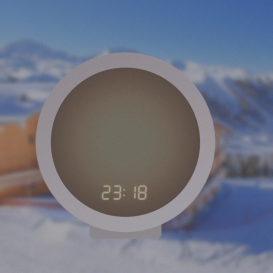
23:18
